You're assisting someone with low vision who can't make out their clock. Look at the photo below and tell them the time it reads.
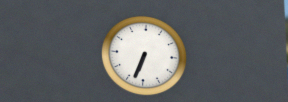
6:33
